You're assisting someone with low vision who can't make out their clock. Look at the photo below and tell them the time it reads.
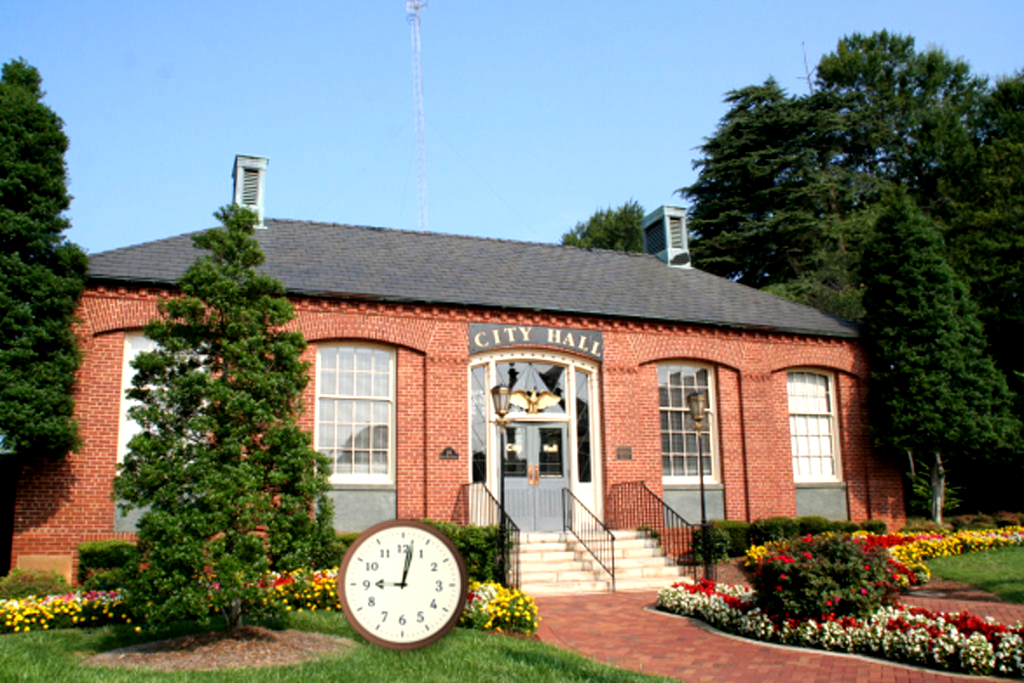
9:02
